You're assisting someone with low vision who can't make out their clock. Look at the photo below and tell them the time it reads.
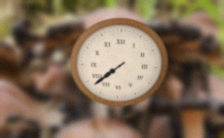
7:38
